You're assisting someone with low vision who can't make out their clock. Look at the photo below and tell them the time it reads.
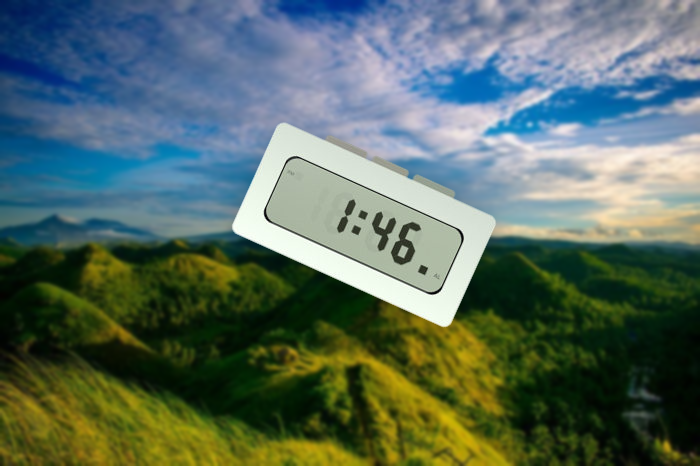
1:46
